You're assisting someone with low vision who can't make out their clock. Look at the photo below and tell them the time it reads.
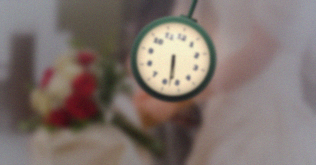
5:28
